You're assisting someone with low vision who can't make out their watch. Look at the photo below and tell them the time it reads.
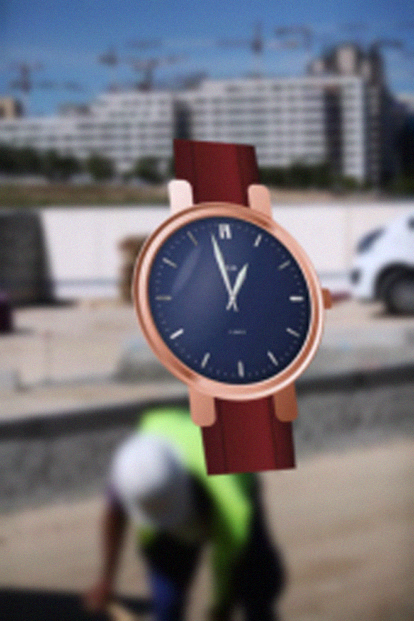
12:58
